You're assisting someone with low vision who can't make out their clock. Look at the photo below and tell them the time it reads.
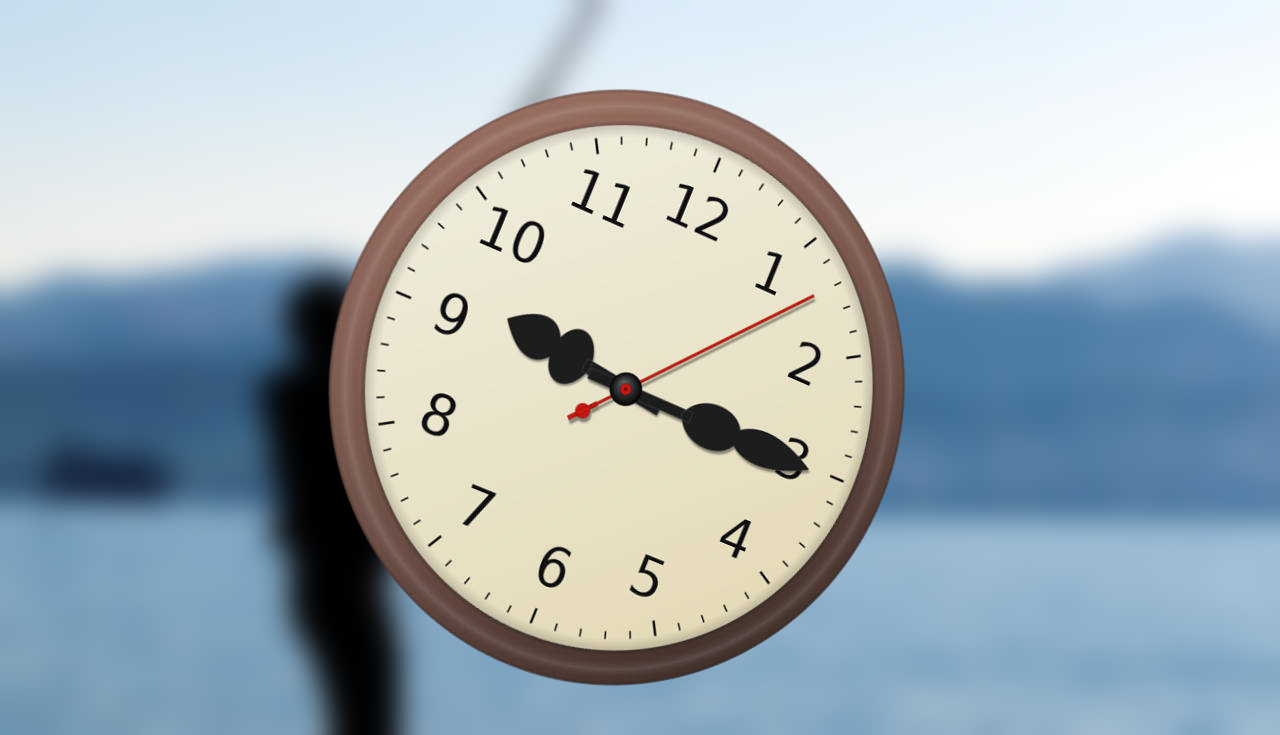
9:15:07
